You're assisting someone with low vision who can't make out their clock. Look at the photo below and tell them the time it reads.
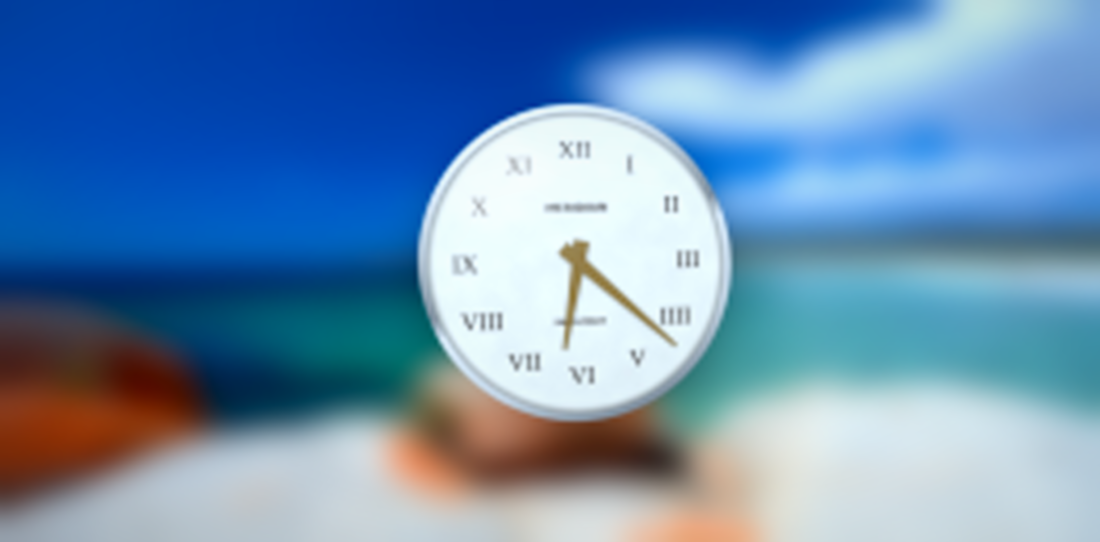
6:22
